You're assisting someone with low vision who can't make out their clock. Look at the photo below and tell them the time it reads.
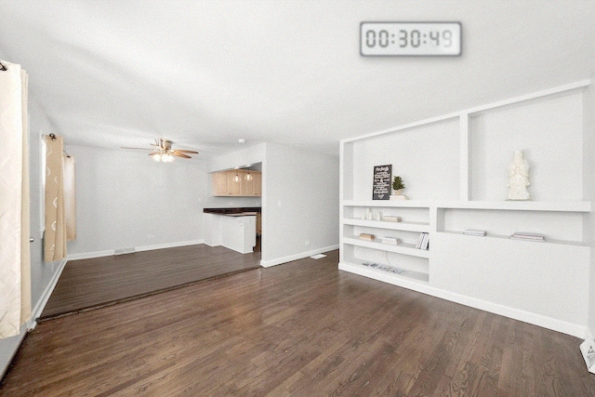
0:30:49
